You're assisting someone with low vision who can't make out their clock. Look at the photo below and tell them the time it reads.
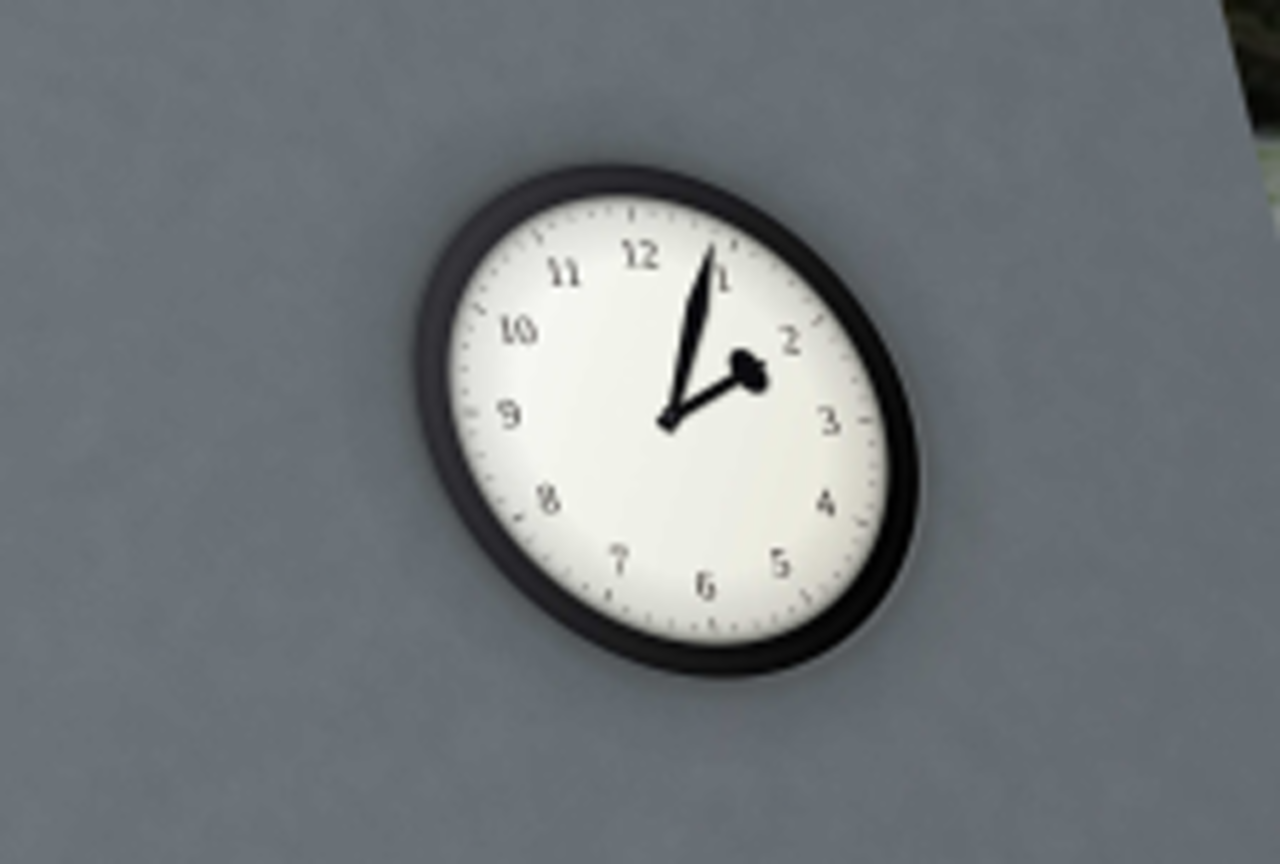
2:04
